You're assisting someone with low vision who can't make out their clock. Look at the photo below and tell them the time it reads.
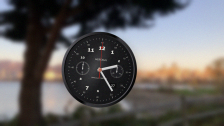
2:24
